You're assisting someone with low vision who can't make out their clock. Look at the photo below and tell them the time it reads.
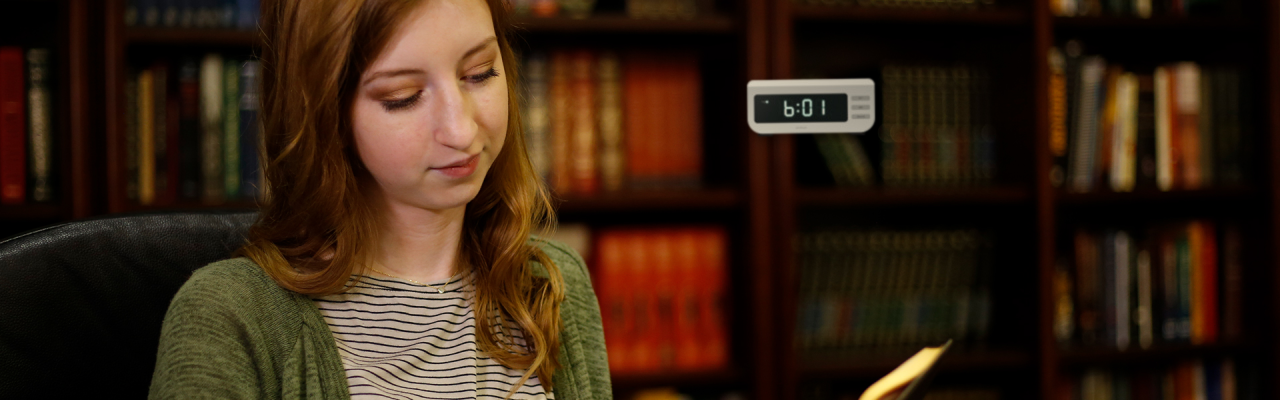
6:01
